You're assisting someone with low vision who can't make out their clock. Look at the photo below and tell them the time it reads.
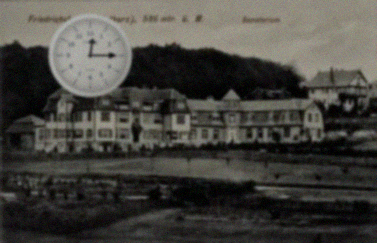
12:15
